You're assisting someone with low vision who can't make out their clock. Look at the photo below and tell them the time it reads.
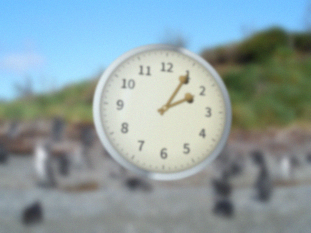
2:05
